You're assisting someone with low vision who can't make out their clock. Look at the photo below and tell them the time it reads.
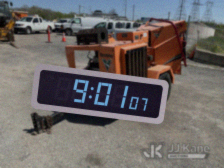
9:01:07
